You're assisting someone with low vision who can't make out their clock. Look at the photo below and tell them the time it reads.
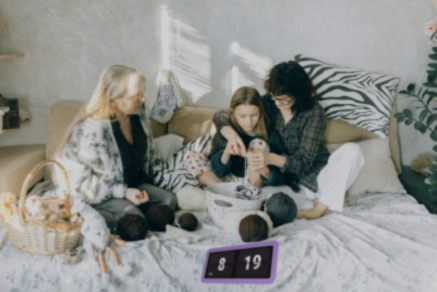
8:19
